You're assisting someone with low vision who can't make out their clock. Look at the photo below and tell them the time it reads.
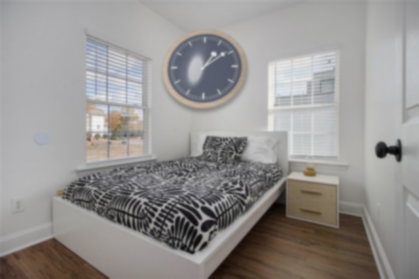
1:09
